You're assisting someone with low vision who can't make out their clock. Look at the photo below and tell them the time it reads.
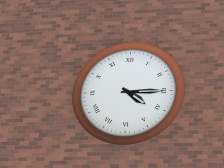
4:15
